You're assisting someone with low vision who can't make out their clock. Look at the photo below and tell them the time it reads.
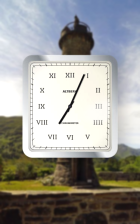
7:04
